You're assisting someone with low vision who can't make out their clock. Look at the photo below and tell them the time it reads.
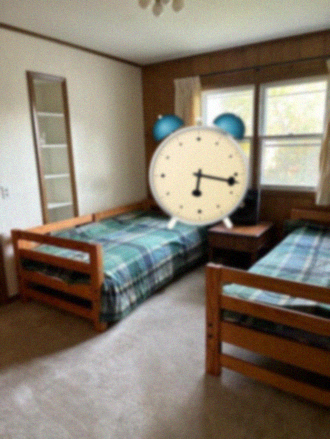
6:17
